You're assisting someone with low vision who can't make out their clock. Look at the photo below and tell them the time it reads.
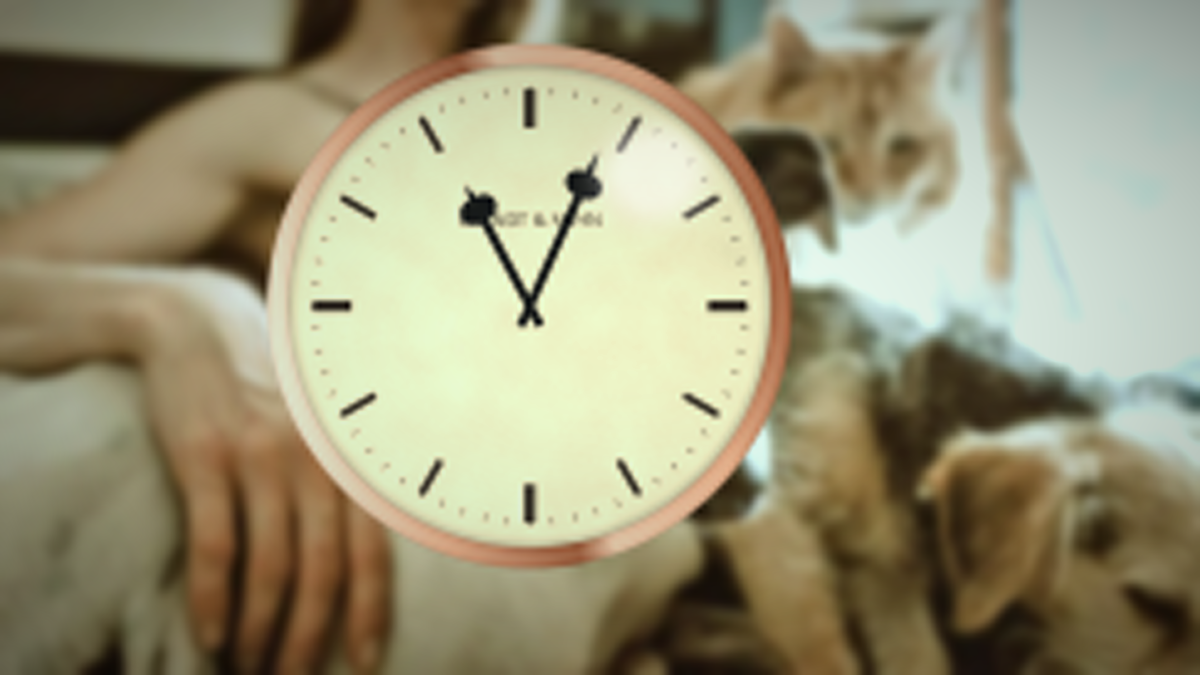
11:04
